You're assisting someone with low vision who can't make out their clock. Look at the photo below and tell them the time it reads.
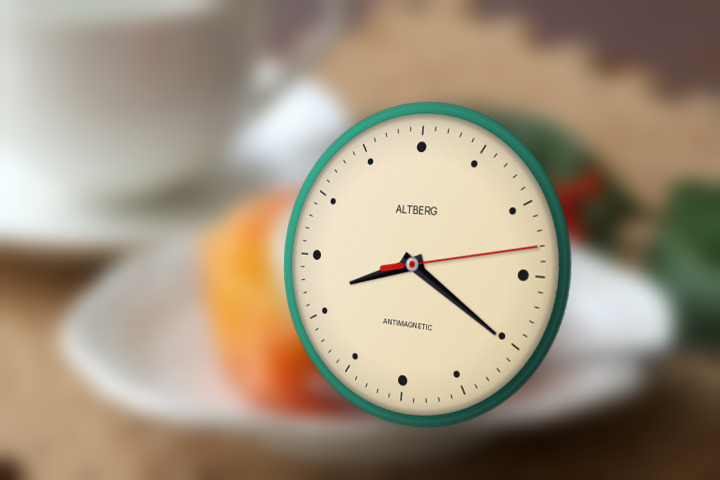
8:20:13
